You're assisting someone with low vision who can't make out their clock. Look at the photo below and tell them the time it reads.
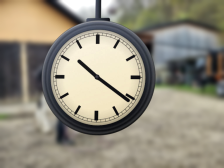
10:21
